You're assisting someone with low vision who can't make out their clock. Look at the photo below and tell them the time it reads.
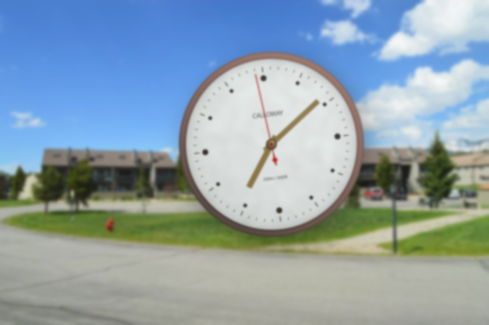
7:08:59
